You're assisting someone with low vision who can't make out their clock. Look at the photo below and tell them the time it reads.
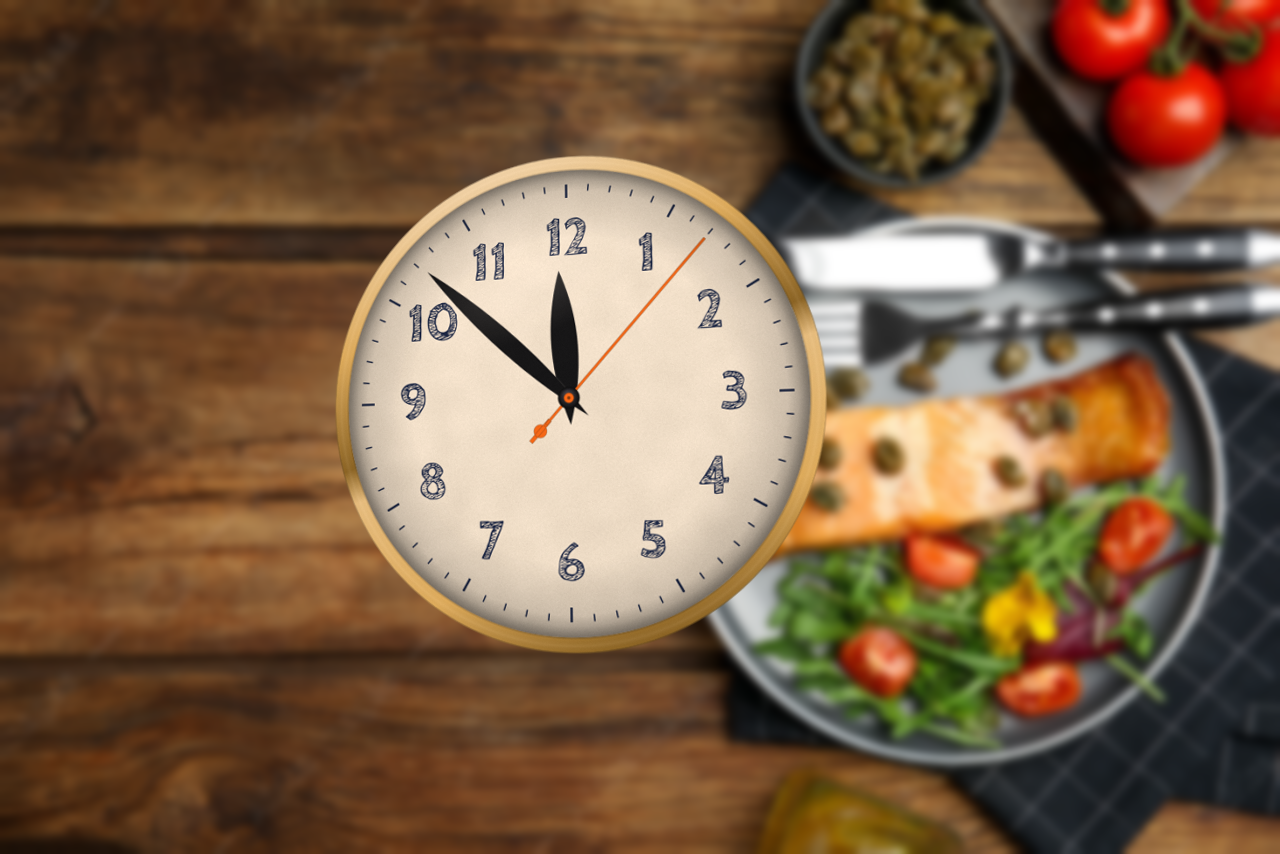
11:52:07
